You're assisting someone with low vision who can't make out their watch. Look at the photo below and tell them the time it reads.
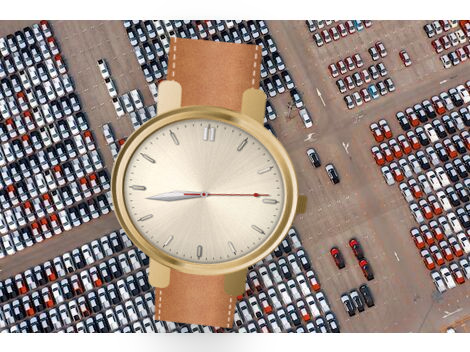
8:43:14
